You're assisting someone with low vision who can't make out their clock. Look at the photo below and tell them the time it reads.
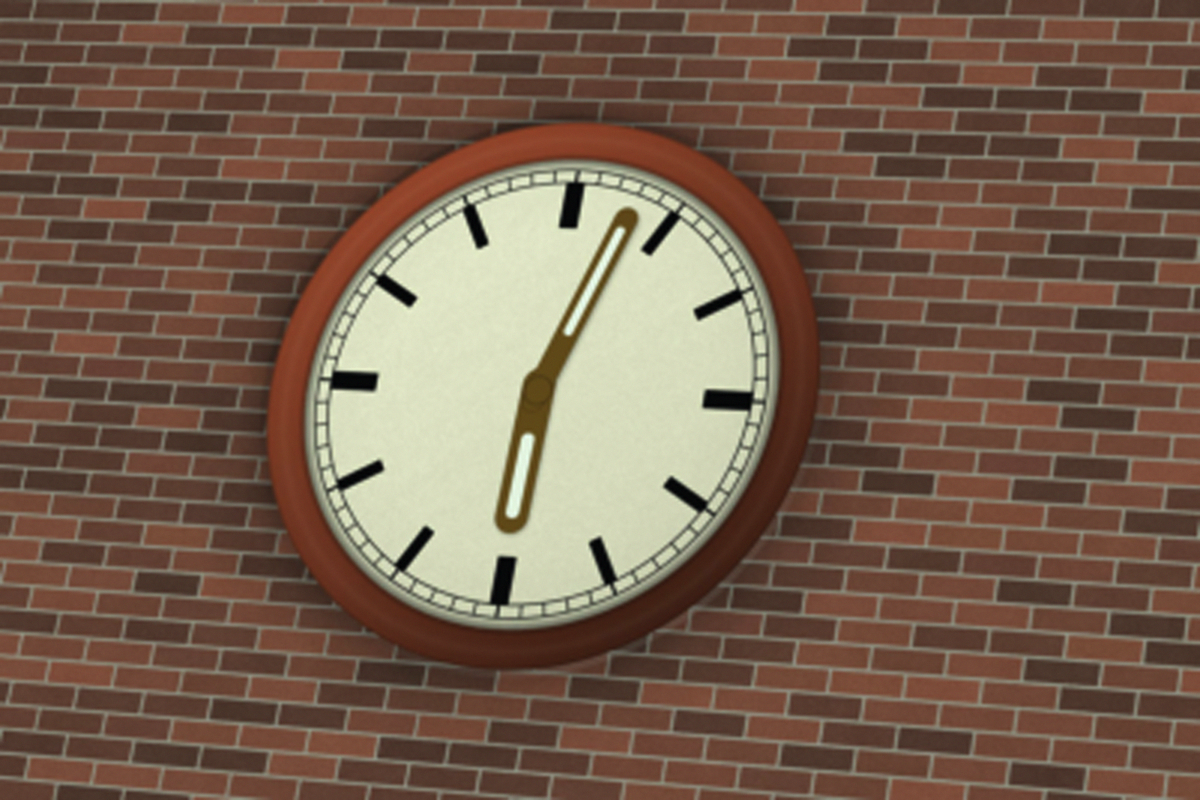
6:03
